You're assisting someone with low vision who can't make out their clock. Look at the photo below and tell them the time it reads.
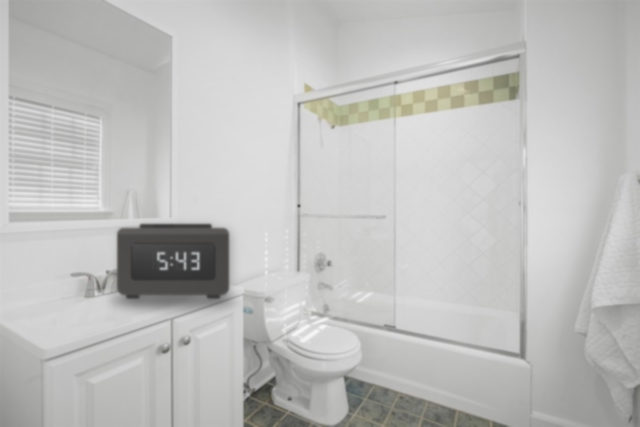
5:43
